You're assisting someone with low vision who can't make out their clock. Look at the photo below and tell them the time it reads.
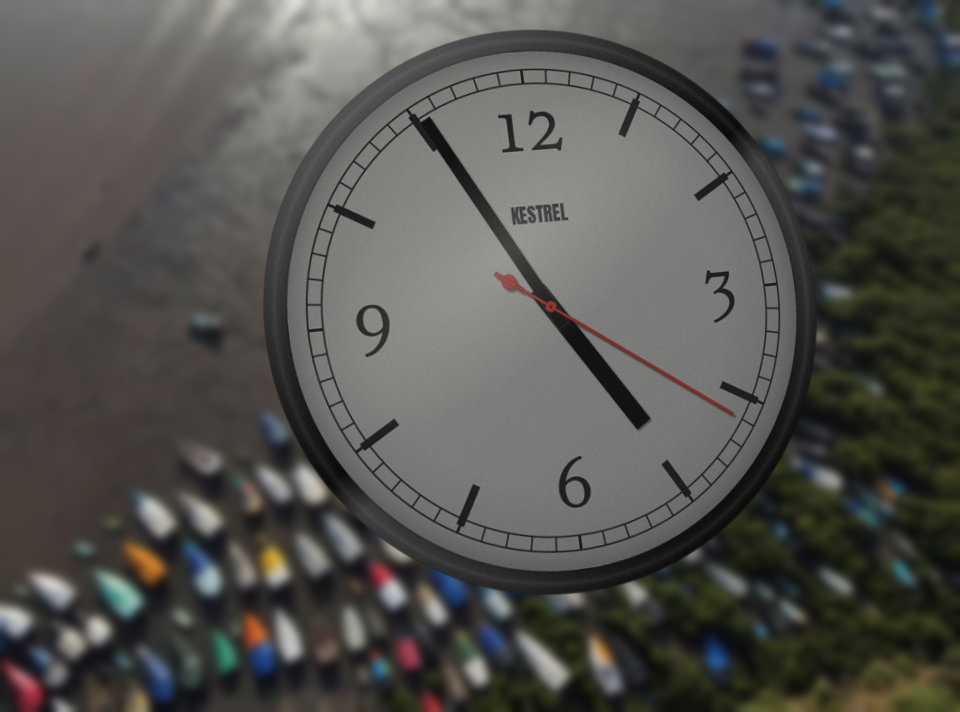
4:55:21
